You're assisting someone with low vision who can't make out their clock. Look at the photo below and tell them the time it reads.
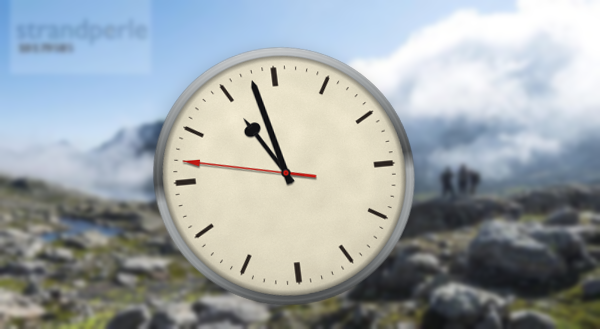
10:57:47
